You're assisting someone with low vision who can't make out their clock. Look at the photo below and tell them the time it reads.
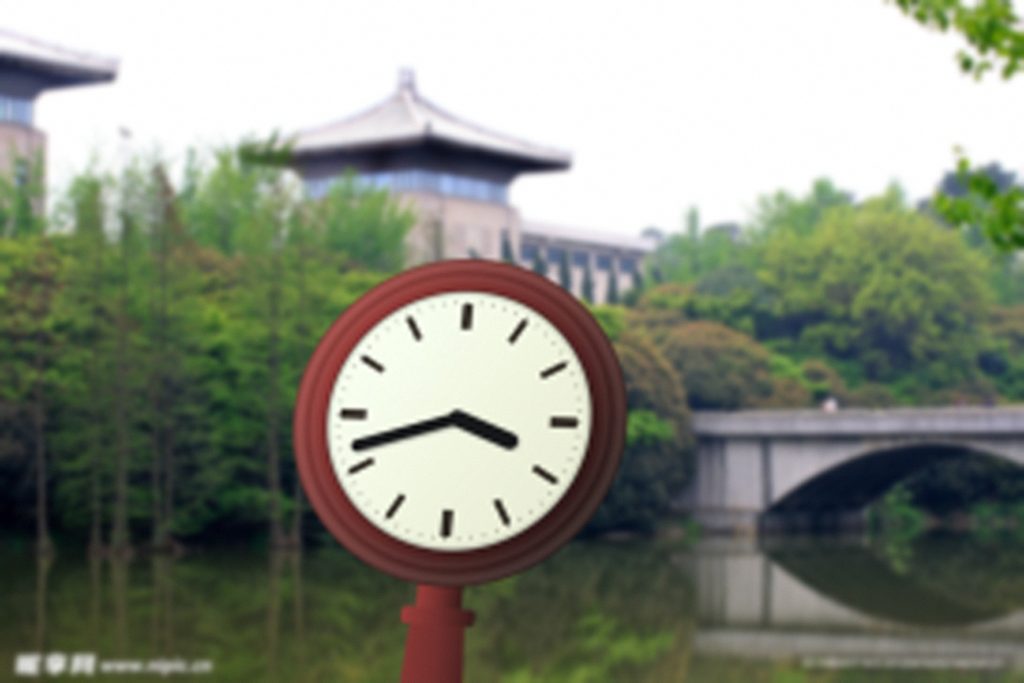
3:42
